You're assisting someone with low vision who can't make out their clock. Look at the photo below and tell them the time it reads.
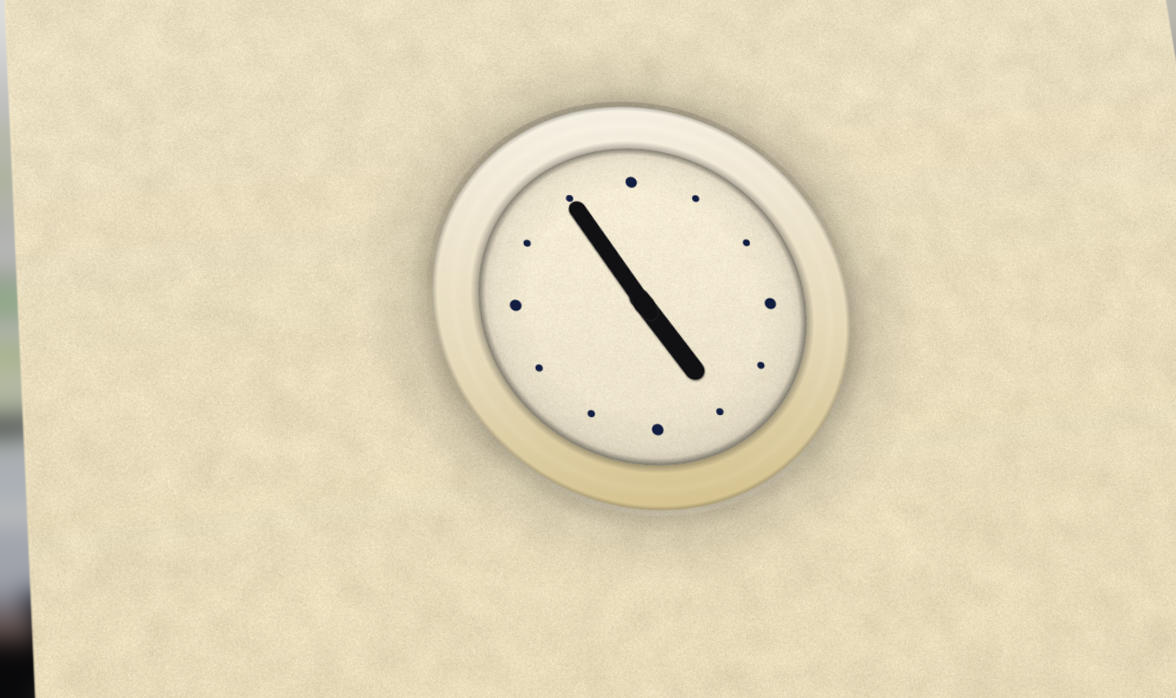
4:55
